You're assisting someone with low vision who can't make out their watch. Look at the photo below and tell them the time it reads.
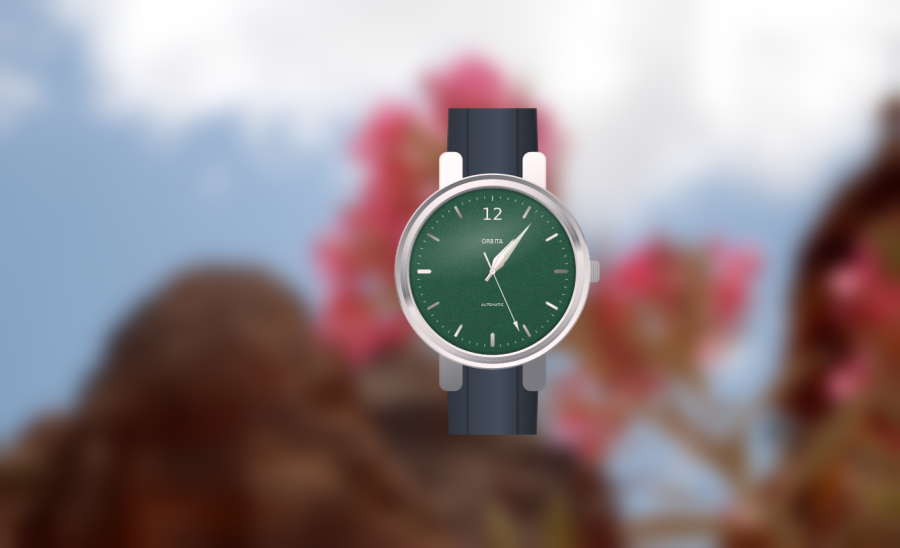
1:06:26
